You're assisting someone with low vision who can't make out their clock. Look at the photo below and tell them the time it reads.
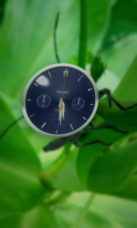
5:29
